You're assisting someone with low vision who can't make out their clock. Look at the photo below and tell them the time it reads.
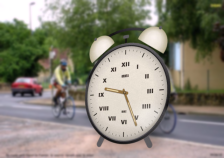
9:26
